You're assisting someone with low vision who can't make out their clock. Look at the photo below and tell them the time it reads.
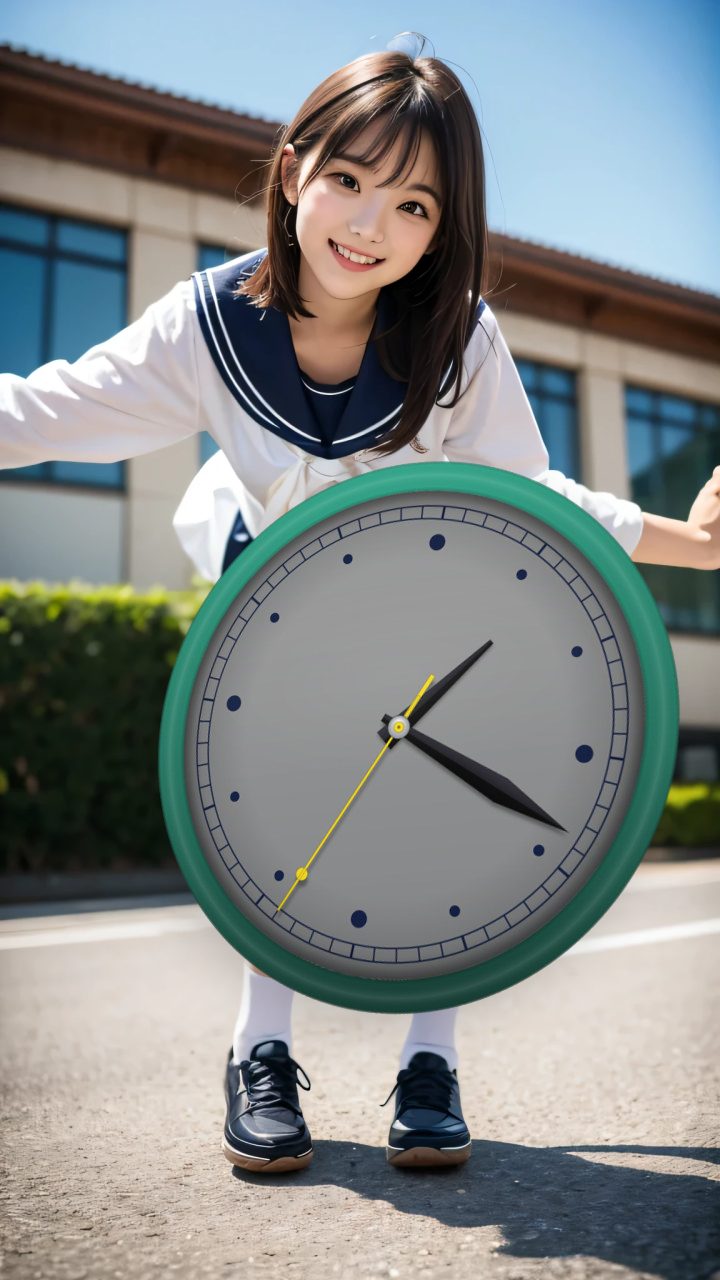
1:18:34
